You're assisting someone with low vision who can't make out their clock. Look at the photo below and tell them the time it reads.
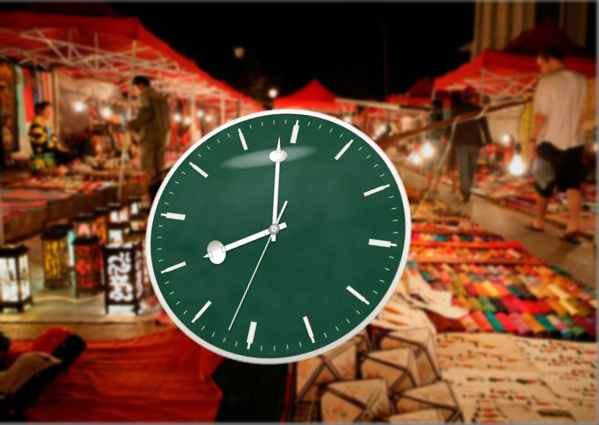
7:58:32
